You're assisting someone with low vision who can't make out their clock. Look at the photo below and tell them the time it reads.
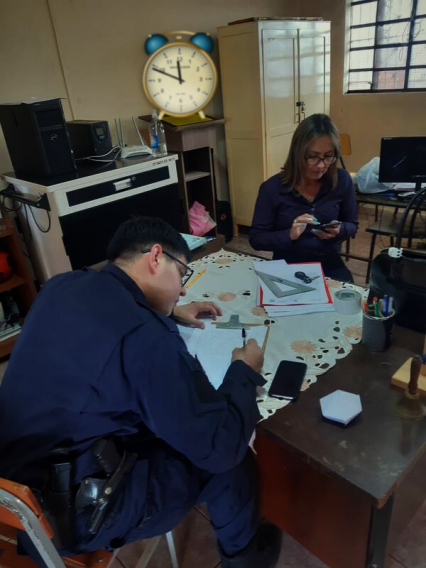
11:49
